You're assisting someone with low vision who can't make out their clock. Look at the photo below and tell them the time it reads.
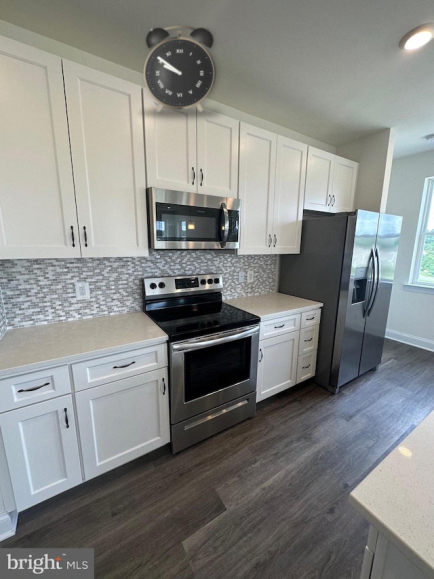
9:51
